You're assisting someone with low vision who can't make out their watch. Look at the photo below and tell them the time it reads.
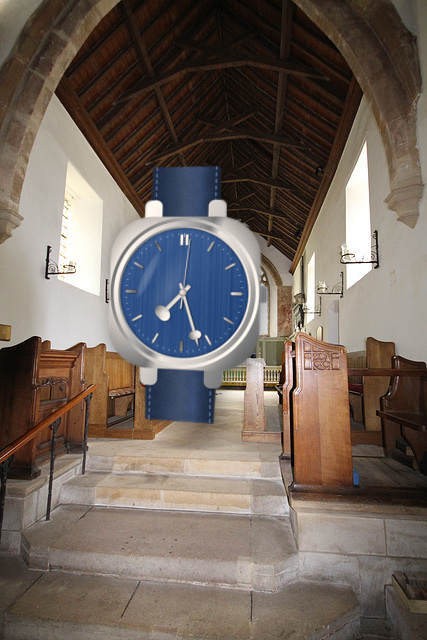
7:27:01
